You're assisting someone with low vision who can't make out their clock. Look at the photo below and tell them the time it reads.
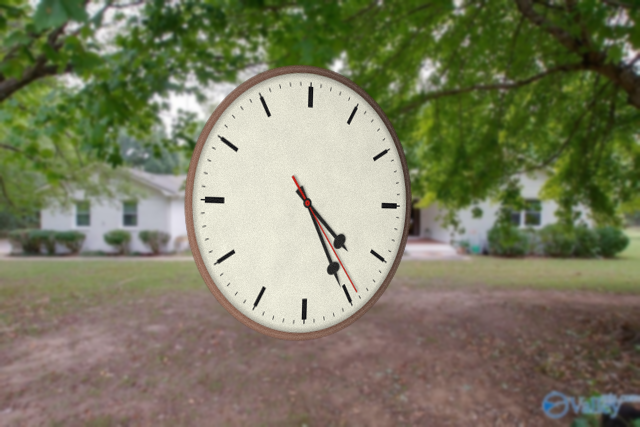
4:25:24
